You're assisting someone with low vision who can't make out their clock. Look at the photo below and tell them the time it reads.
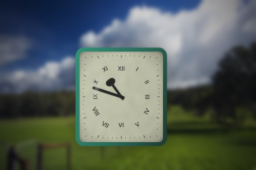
10:48
